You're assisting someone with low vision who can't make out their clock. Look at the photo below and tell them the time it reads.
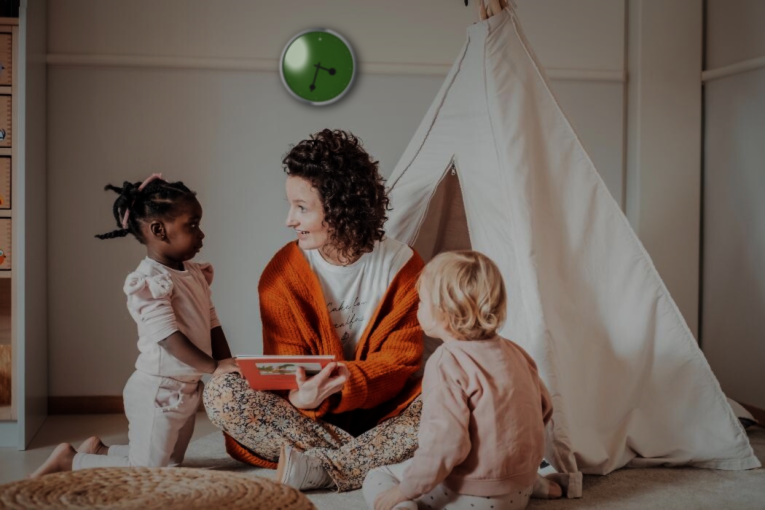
3:32
